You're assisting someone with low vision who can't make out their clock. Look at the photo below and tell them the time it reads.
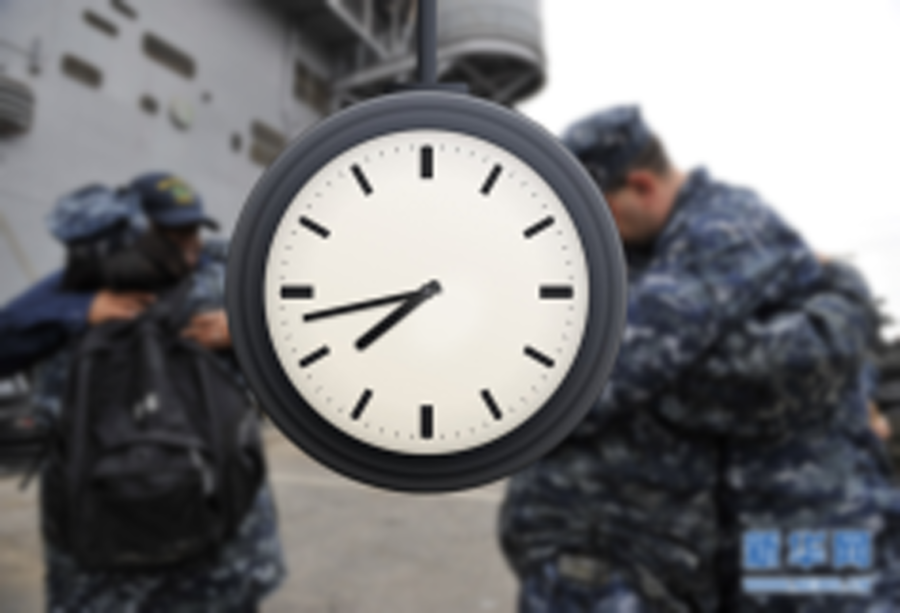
7:43
